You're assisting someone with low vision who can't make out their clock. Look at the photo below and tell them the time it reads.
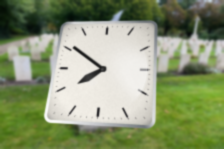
7:51
